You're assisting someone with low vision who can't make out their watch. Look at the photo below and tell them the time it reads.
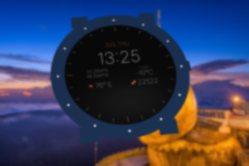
13:25
